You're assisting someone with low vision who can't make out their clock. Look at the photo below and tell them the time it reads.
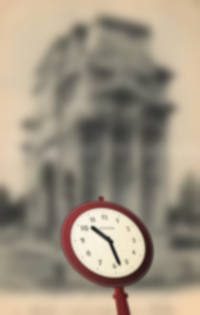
10:28
